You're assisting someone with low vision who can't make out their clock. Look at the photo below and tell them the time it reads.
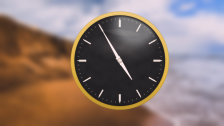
4:55
